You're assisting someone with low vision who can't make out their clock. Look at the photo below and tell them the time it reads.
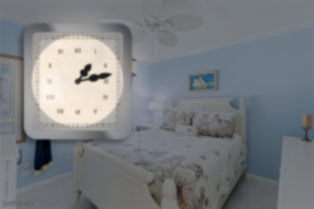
1:13
